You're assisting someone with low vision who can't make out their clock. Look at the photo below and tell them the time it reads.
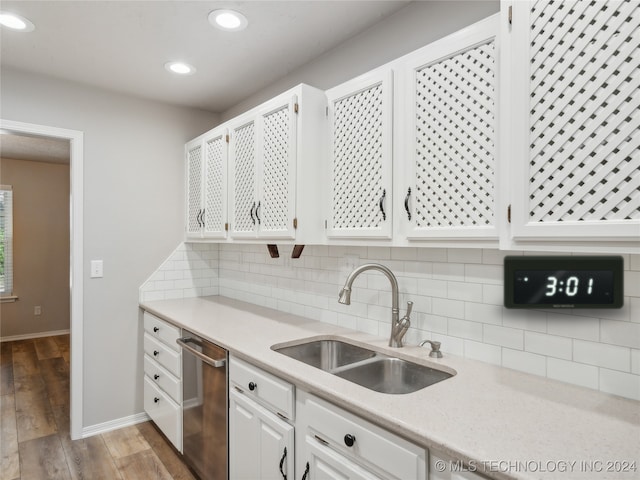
3:01
